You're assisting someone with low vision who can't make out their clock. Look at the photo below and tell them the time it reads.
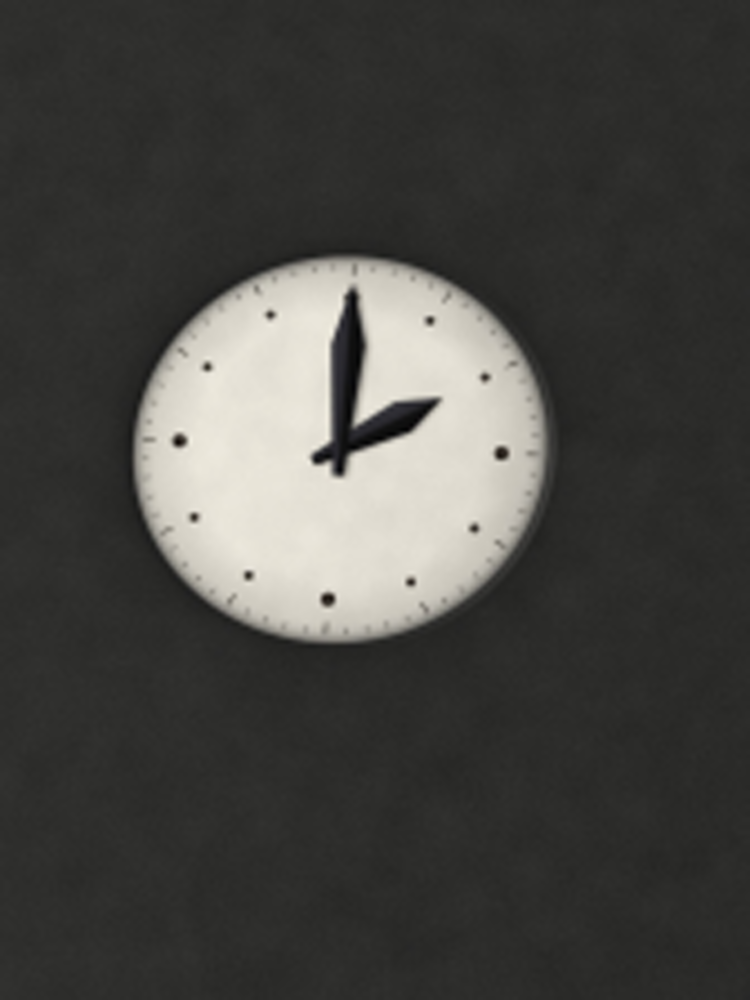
2:00
